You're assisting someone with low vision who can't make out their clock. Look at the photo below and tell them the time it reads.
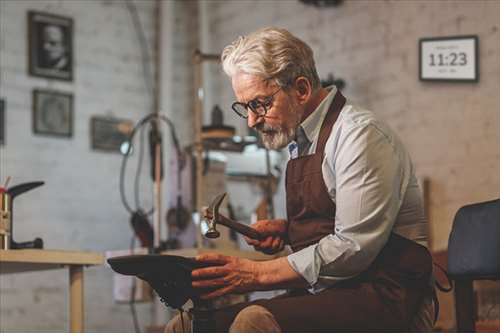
11:23
